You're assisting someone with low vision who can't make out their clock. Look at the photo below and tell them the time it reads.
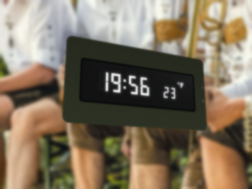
19:56
